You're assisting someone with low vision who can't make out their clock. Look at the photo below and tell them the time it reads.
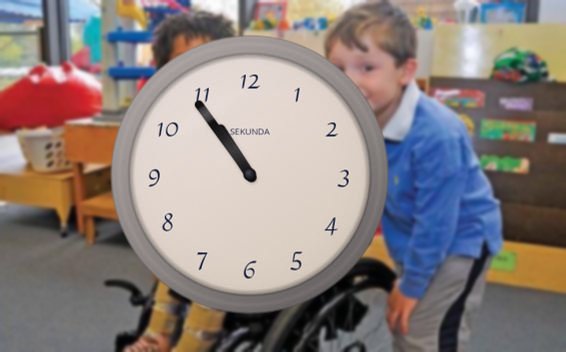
10:54
